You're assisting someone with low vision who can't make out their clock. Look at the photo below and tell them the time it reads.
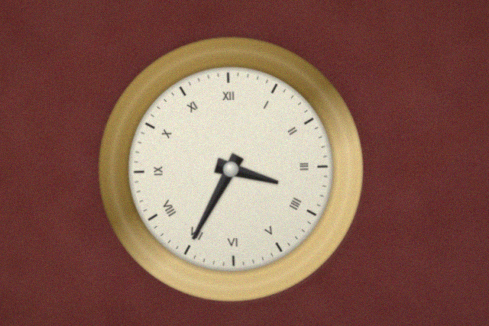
3:35
